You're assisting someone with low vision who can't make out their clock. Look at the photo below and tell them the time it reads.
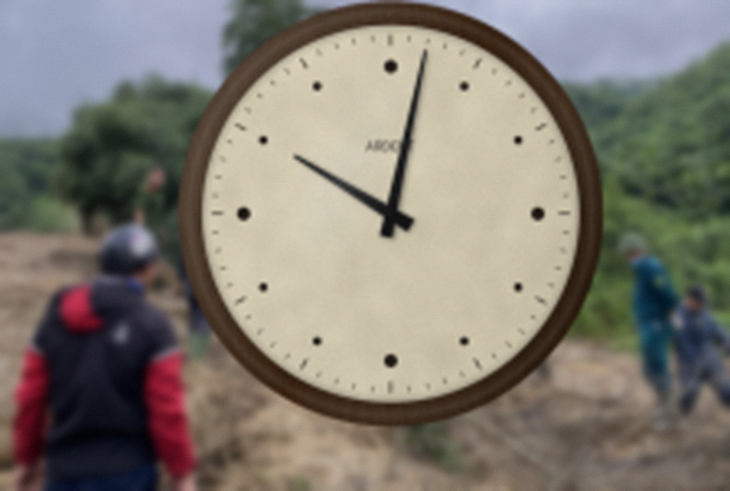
10:02
